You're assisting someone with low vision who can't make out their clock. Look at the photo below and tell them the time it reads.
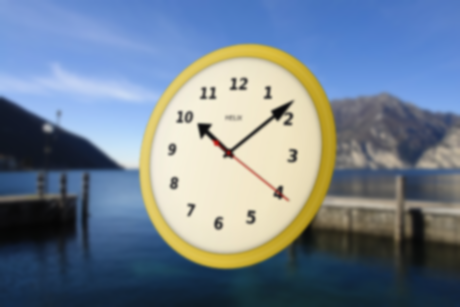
10:08:20
